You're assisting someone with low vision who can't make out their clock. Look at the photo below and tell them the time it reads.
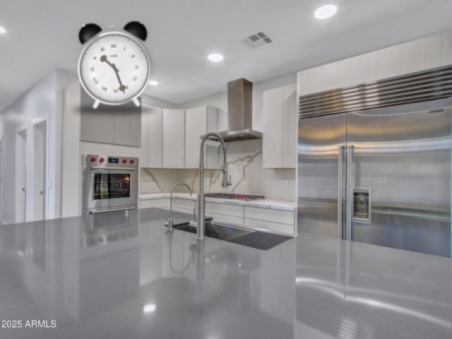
10:27
